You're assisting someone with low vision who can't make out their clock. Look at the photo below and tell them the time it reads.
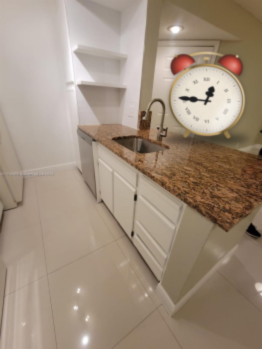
12:46
